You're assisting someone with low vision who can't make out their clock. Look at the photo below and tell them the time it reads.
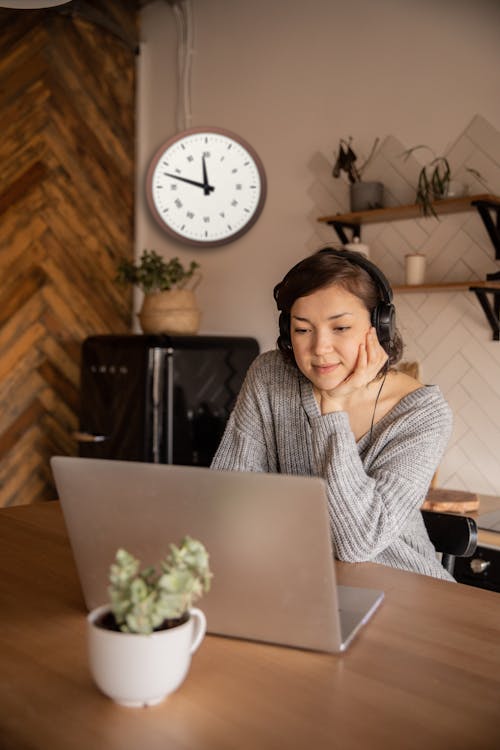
11:48
